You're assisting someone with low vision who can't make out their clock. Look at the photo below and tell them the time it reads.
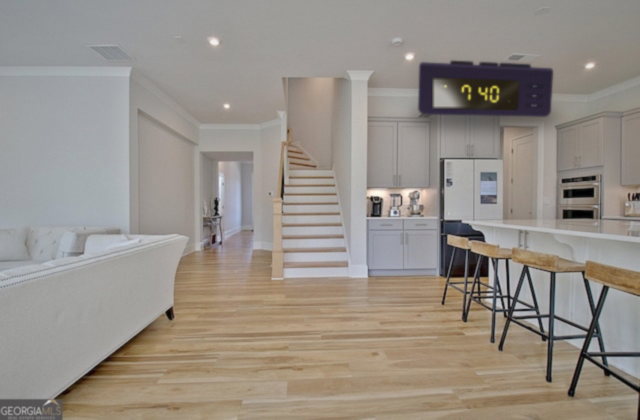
7:40
